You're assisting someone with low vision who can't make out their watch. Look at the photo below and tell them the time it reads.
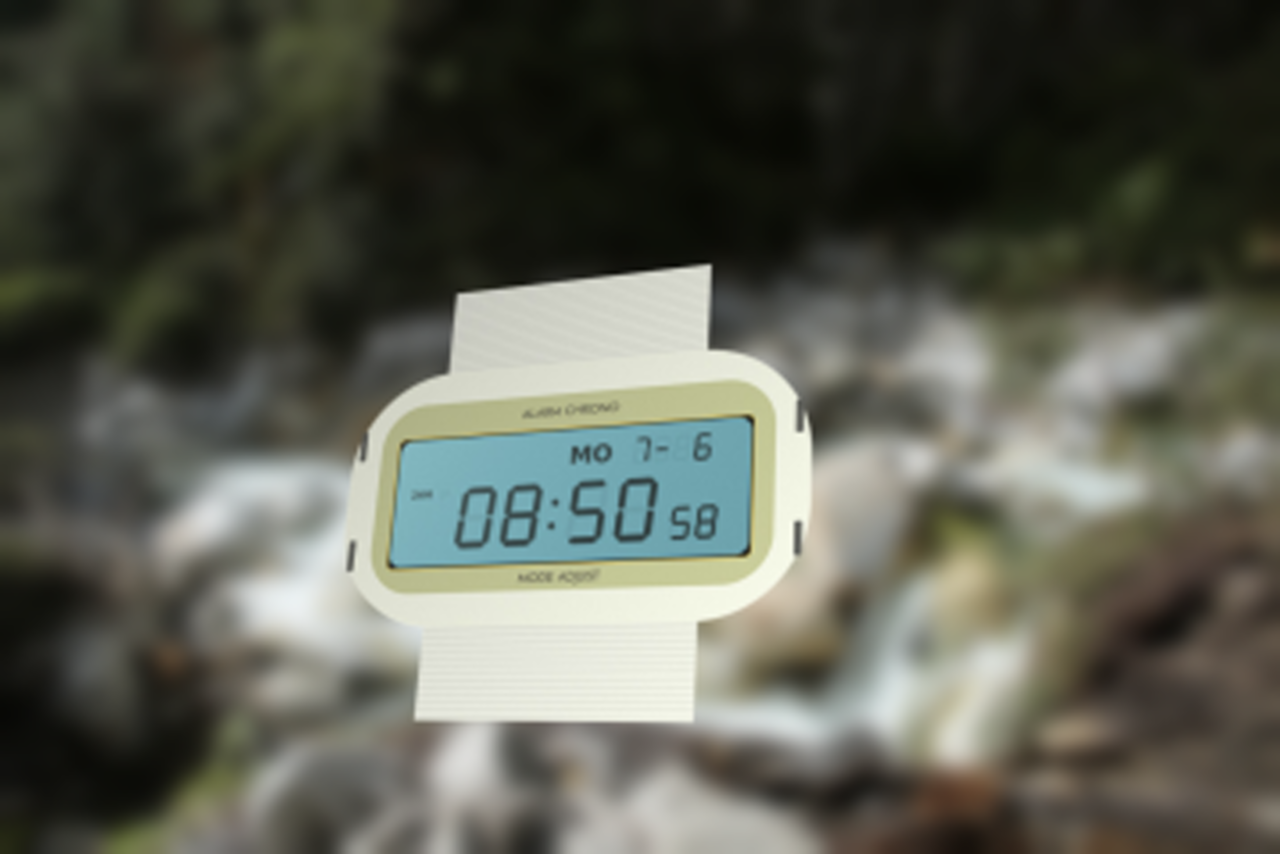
8:50:58
